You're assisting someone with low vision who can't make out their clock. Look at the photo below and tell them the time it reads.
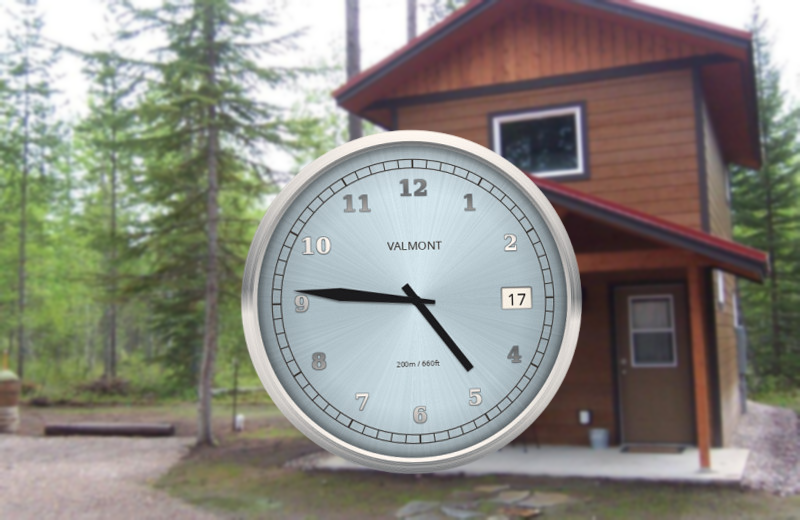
4:46
